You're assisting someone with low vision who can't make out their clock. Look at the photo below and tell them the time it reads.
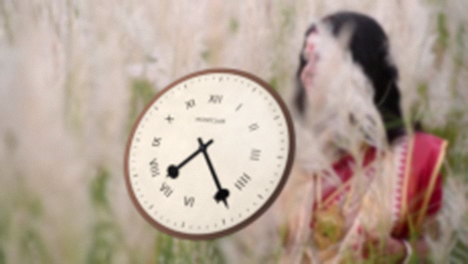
7:24
